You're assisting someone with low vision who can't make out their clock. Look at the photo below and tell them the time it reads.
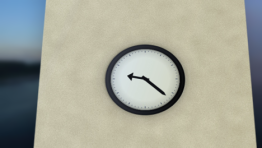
9:22
